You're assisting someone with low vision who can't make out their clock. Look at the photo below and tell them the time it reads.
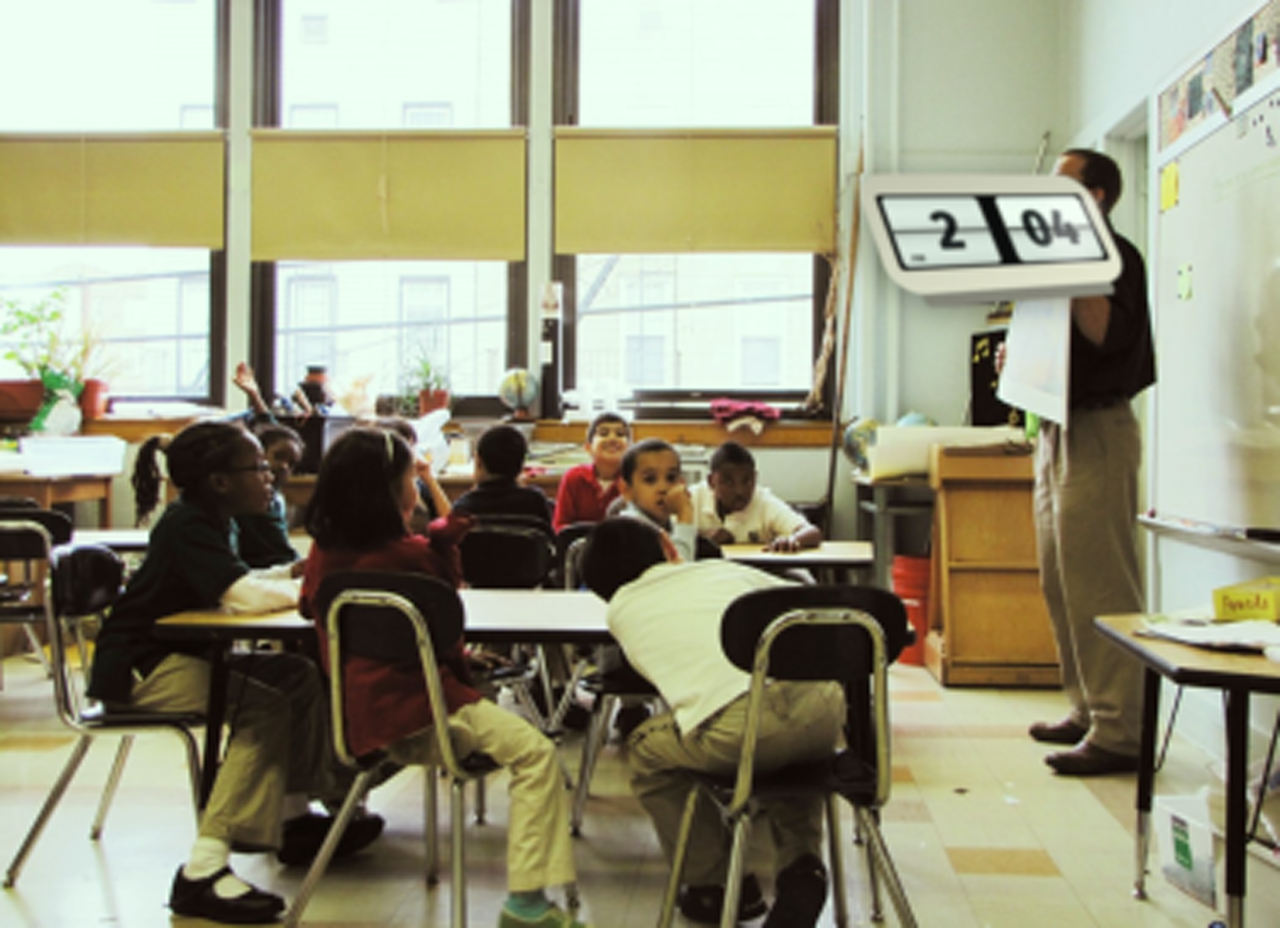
2:04
